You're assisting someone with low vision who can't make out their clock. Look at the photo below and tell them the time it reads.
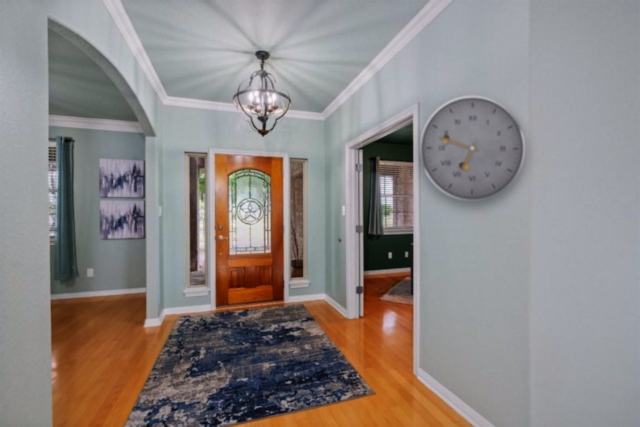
6:48
